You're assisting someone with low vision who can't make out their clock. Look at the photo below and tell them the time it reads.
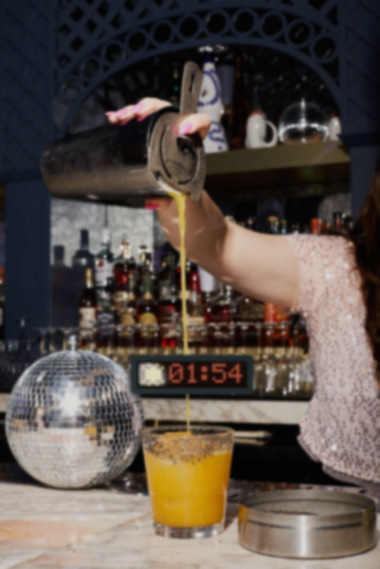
1:54
